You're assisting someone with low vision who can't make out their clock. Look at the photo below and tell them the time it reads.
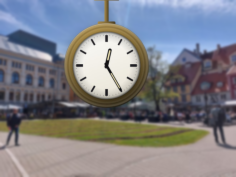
12:25
